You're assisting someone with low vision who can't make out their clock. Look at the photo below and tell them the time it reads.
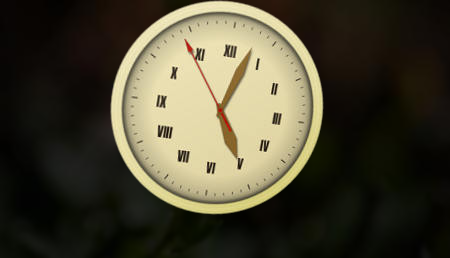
5:02:54
